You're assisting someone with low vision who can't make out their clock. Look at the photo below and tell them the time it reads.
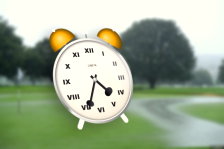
4:34
